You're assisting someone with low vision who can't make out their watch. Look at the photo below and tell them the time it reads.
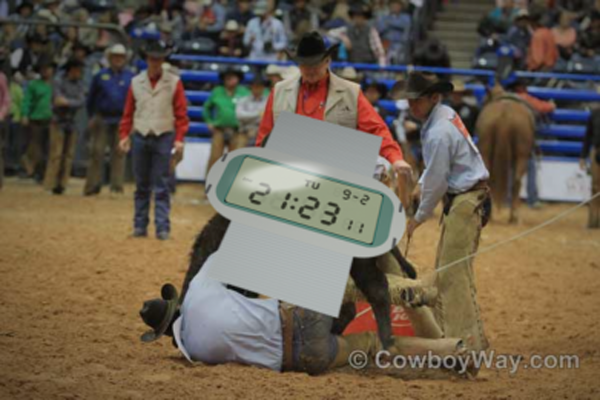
21:23:11
